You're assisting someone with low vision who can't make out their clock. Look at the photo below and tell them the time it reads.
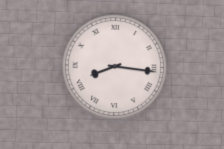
8:16
